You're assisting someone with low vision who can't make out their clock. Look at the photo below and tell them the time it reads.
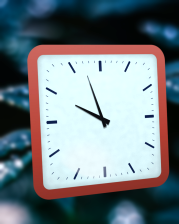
9:57
